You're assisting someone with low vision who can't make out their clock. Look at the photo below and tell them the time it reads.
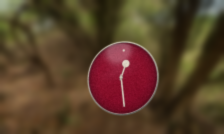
12:28
